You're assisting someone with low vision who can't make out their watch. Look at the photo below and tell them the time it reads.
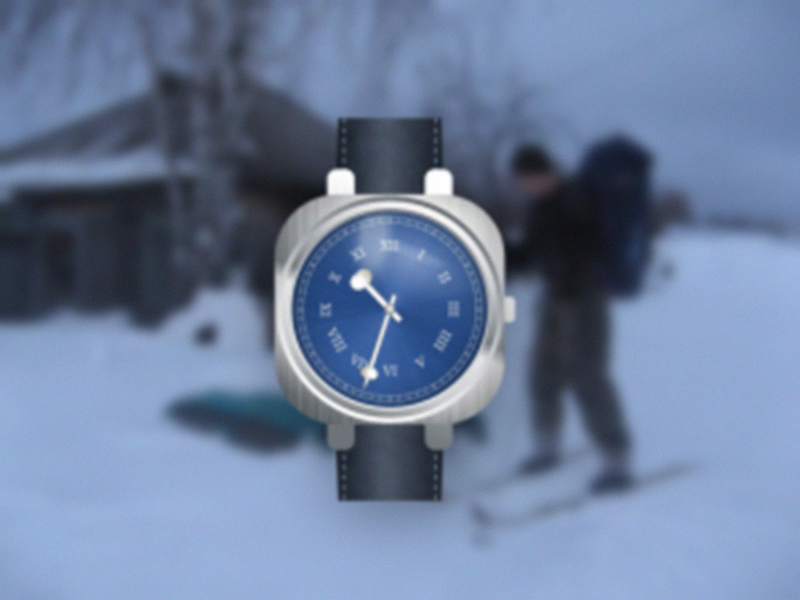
10:33
